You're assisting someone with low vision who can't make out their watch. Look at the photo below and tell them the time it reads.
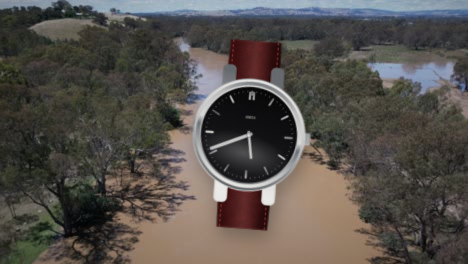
5:41
